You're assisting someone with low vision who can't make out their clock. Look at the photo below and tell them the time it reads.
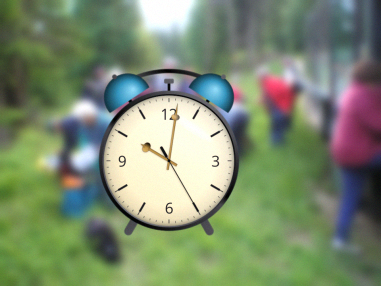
10:01:25
